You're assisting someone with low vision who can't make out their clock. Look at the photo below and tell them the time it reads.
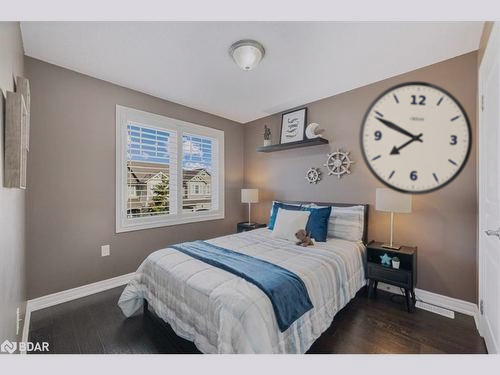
7:49
